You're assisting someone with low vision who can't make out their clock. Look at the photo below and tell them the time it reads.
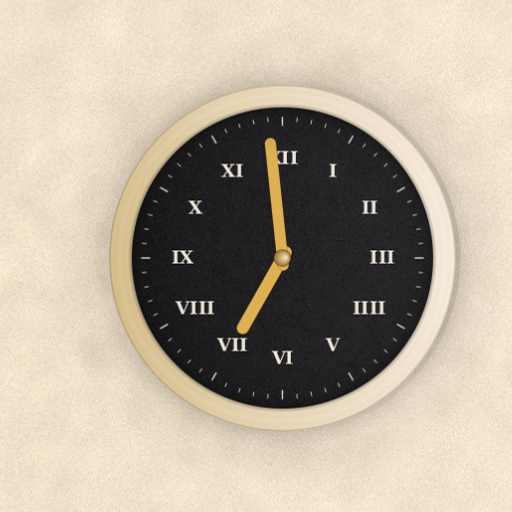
6:59
